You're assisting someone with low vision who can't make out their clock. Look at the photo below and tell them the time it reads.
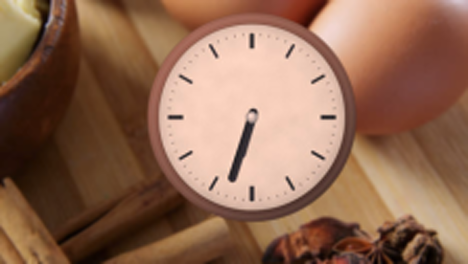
6:33
